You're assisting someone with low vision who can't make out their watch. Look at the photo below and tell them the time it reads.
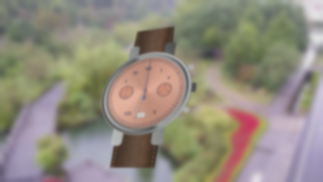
6:32
